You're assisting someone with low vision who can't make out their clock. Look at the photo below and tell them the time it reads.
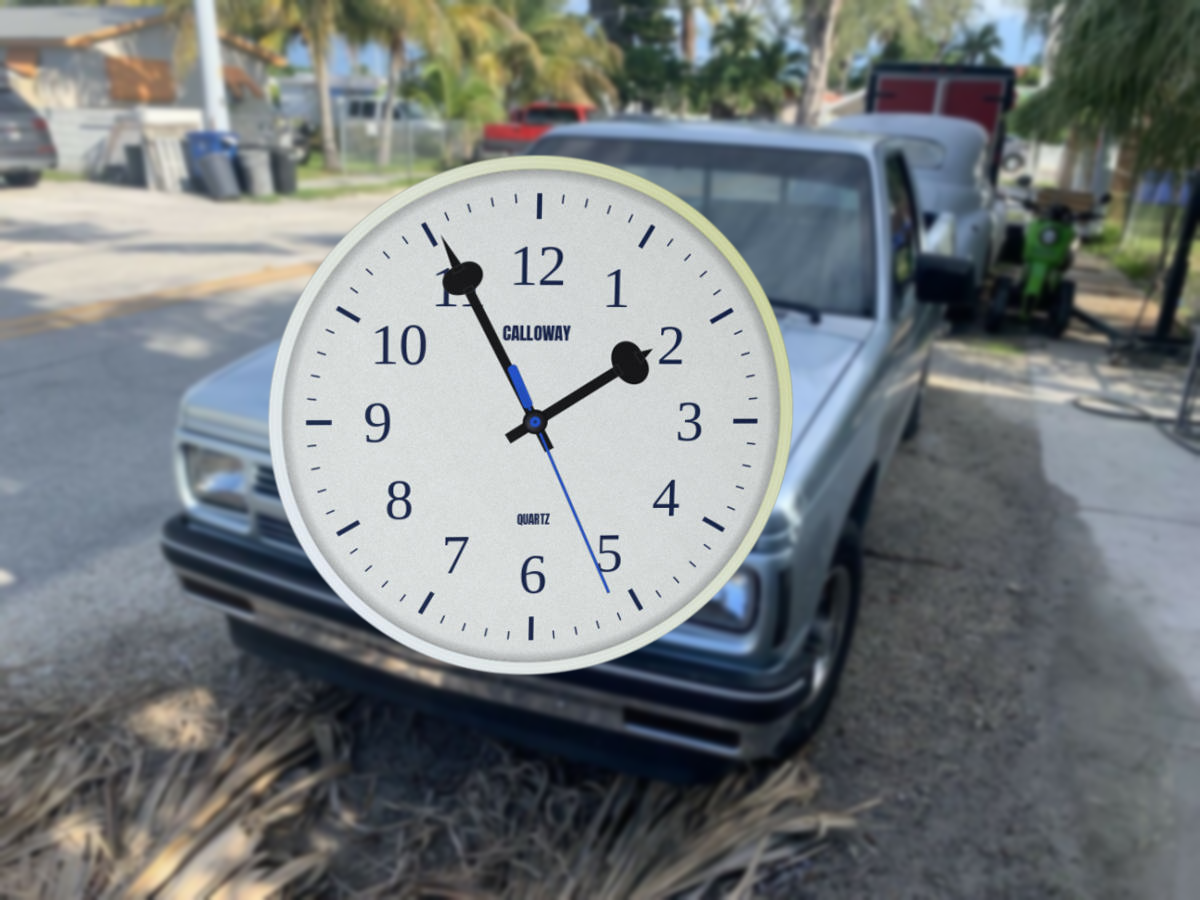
1:55:26
